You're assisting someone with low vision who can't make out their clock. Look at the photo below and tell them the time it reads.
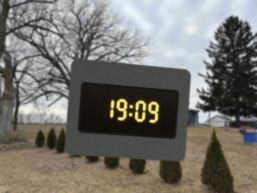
19:09
